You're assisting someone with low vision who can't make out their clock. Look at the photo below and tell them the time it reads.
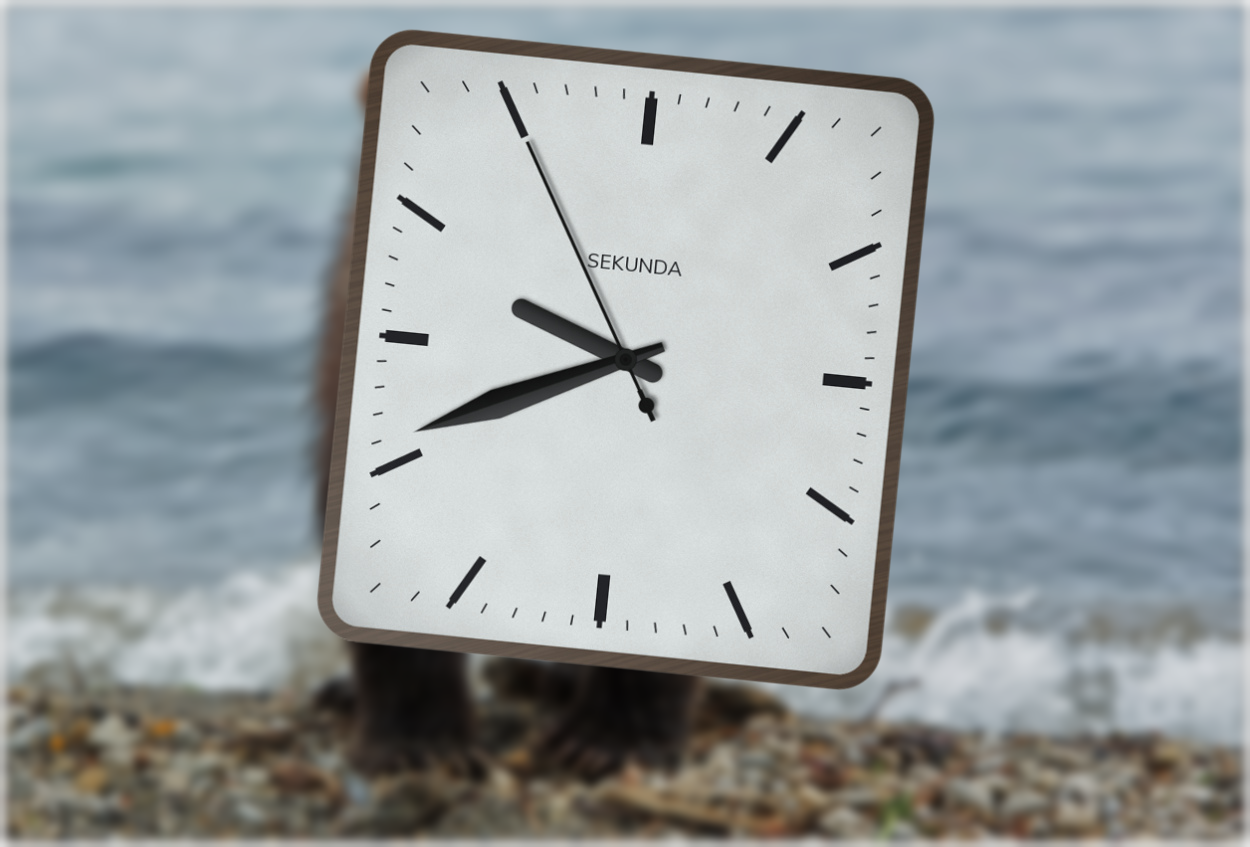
9:40:55
